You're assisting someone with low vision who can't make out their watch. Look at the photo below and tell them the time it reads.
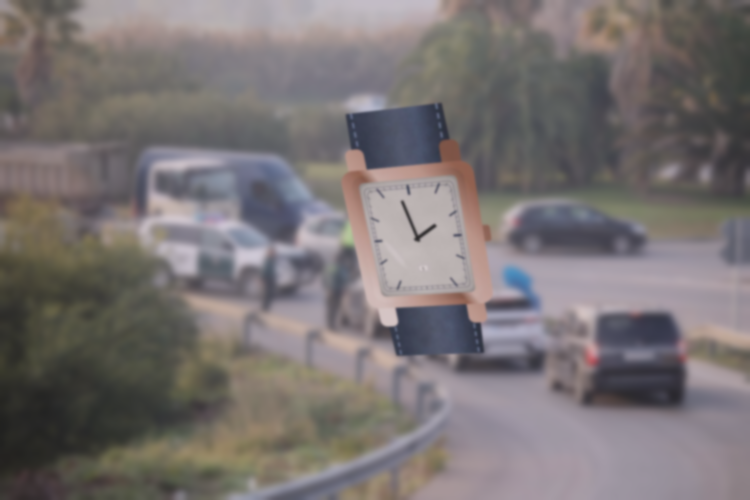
1:58
